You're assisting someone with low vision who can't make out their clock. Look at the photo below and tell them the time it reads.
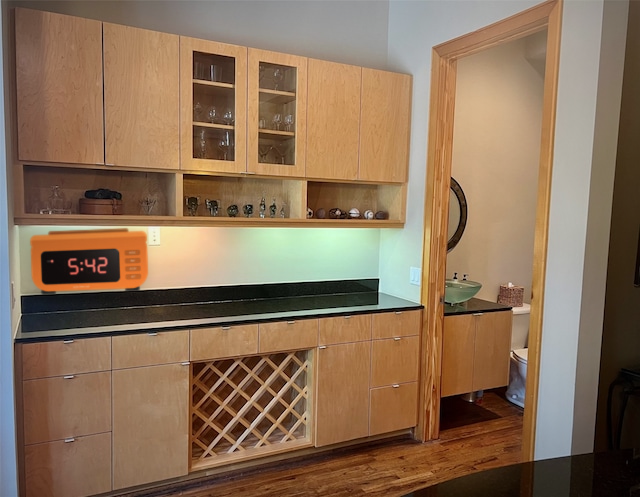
5:42
